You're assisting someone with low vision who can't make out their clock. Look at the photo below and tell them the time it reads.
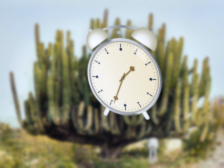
1:34
